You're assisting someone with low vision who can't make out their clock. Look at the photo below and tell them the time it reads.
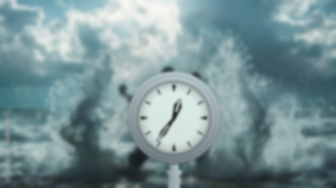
12:36
